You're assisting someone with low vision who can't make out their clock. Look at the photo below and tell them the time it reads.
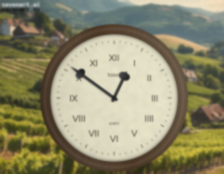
12:51
